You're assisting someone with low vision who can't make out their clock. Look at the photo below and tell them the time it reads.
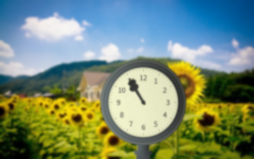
10:55
